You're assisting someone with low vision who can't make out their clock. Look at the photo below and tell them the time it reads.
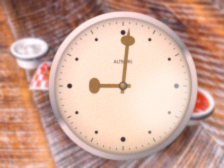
9:01
